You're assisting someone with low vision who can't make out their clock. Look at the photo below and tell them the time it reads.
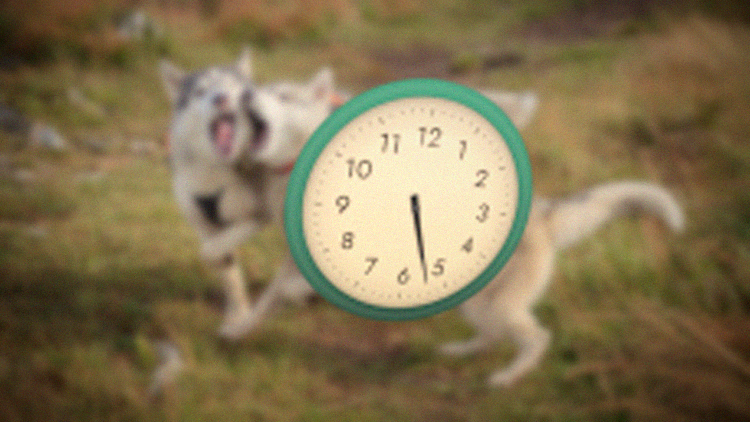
5:27
